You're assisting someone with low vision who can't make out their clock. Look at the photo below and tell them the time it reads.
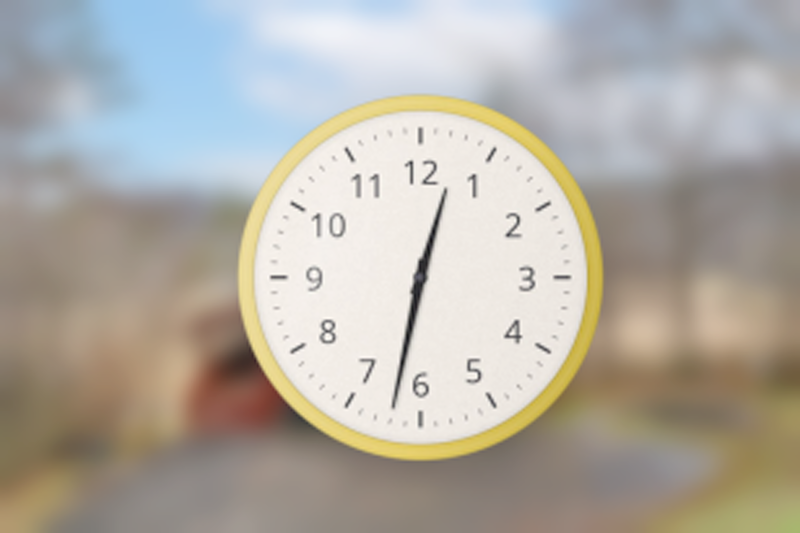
12:32
